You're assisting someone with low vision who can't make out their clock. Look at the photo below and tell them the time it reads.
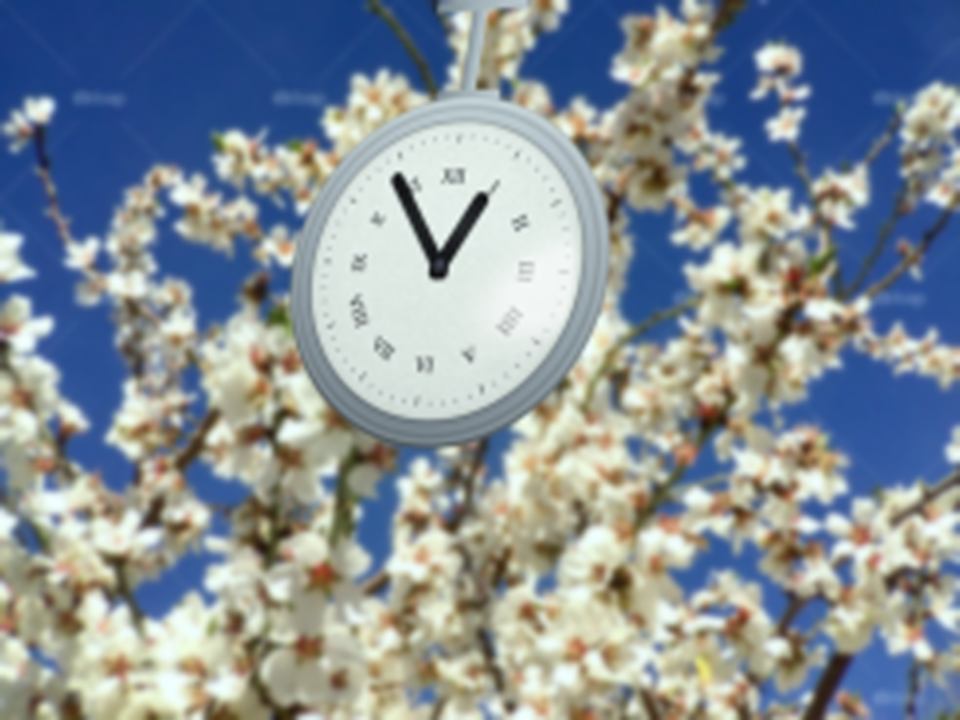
12:54
